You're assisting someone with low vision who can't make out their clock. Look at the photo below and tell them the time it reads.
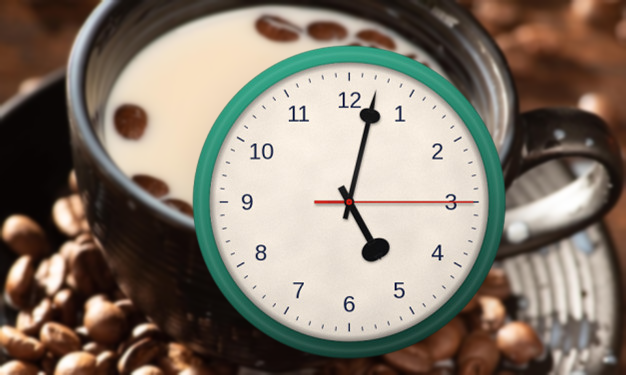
5:02:15
